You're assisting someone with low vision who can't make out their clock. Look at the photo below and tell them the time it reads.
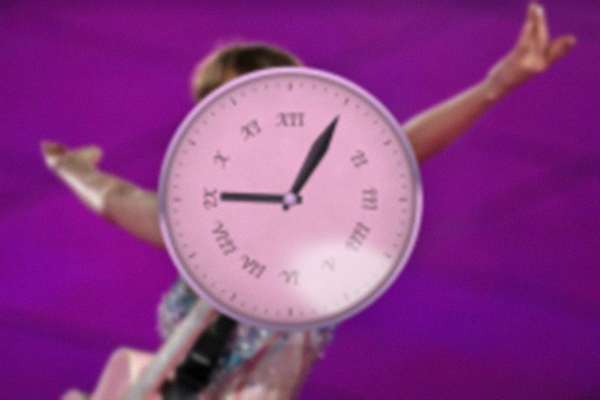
9:05
